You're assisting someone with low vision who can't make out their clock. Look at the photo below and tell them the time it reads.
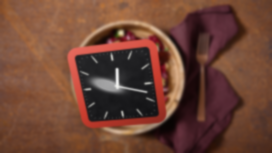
12:18
